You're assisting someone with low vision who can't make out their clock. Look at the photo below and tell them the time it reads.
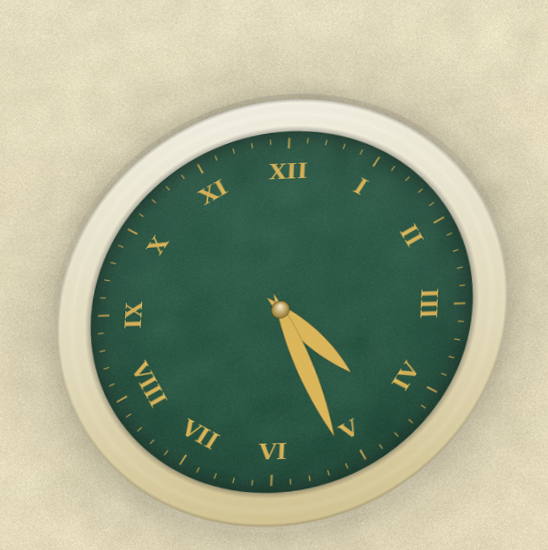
4:26
